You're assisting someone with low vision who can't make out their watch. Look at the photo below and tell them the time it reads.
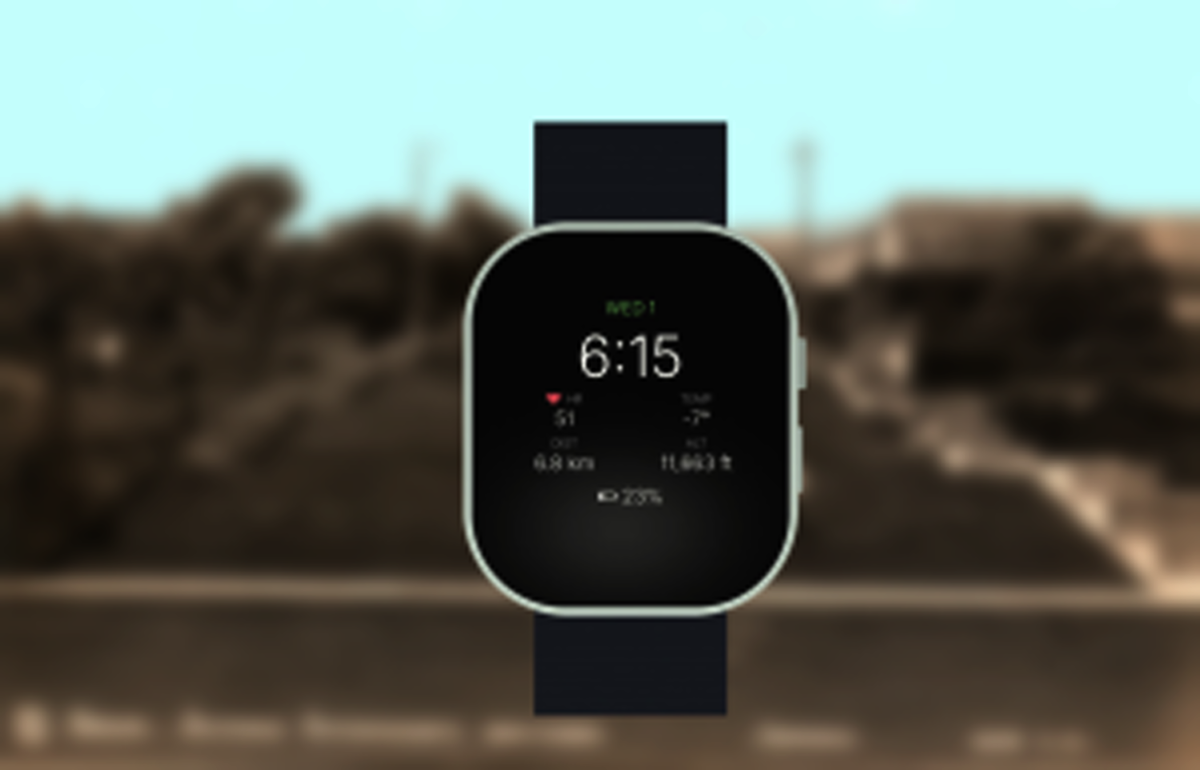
6:15
